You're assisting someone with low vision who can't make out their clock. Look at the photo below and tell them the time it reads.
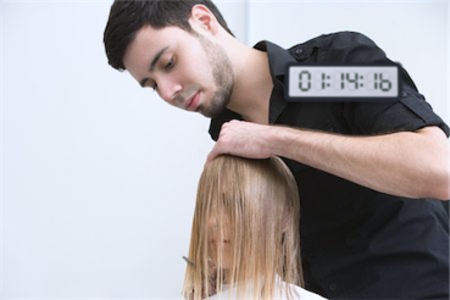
1:14:16
